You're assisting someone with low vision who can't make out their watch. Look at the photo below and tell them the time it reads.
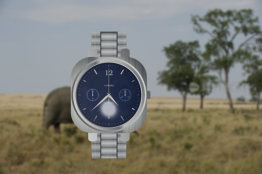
4:38
